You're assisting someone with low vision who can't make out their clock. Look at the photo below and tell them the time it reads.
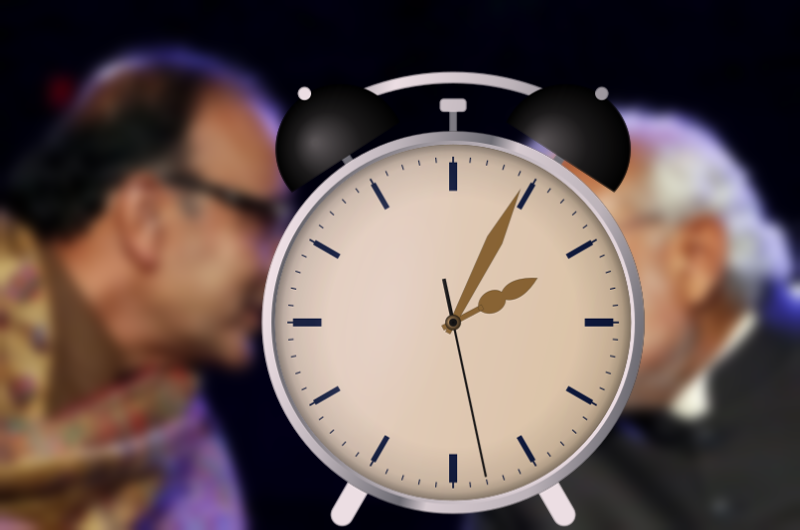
2:04:28
